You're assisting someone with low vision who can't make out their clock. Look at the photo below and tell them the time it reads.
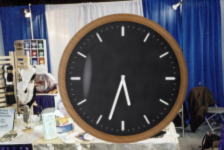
5:33
